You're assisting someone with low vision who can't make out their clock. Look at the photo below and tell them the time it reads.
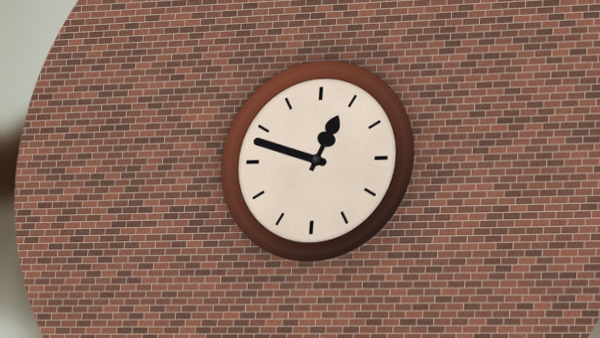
12:48
